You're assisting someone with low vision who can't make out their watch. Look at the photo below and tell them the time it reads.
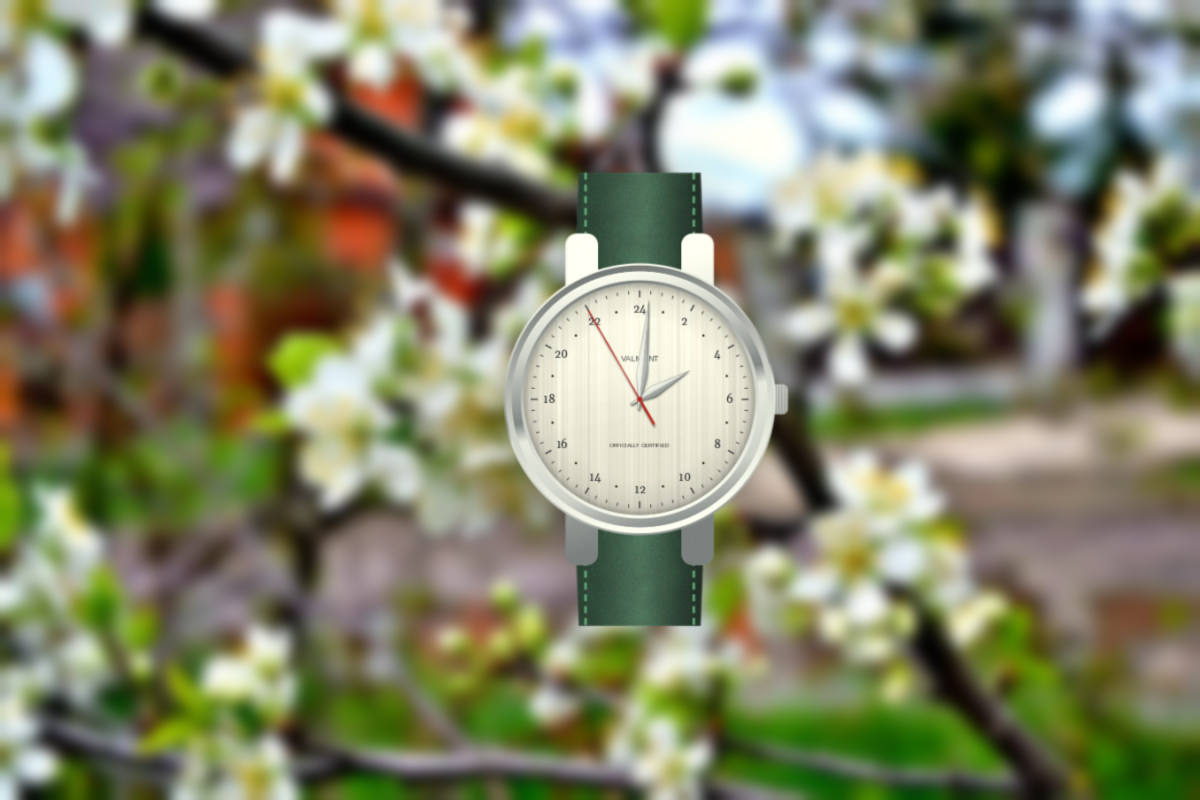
4:00:55
